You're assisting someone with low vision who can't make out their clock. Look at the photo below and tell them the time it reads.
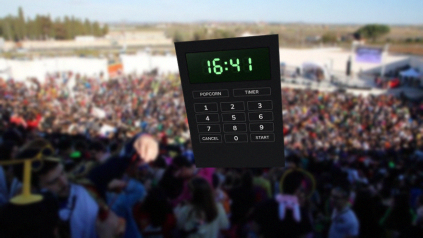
16:41
